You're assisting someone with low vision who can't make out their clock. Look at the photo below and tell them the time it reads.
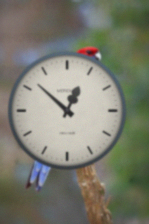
12:52
